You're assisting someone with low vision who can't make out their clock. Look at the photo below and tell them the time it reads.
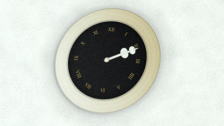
2:11
